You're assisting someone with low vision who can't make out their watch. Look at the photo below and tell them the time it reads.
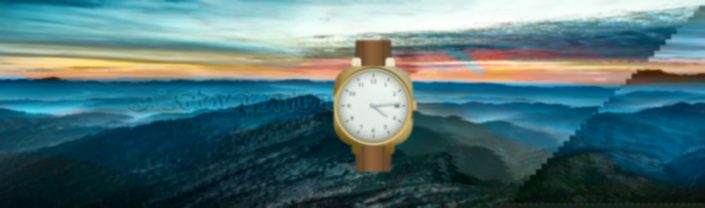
4:14
